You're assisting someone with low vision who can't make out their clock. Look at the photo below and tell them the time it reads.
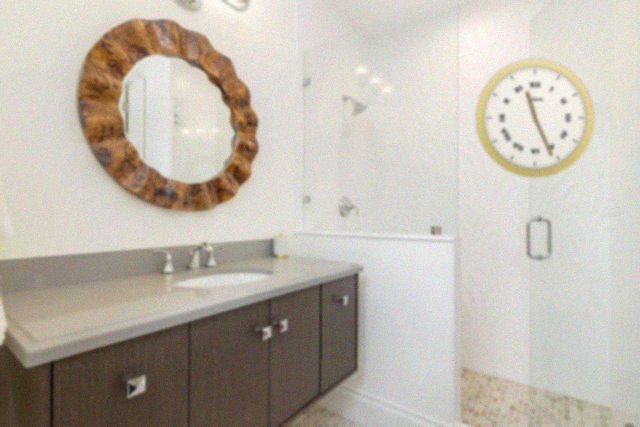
11:26
